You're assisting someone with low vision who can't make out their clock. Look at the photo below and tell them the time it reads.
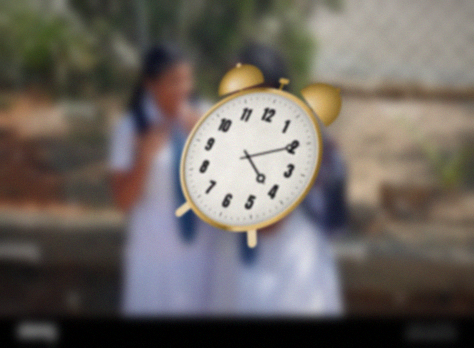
4:10
